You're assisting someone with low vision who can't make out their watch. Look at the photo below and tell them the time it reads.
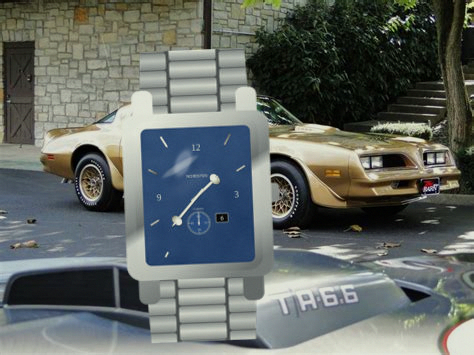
1:37
